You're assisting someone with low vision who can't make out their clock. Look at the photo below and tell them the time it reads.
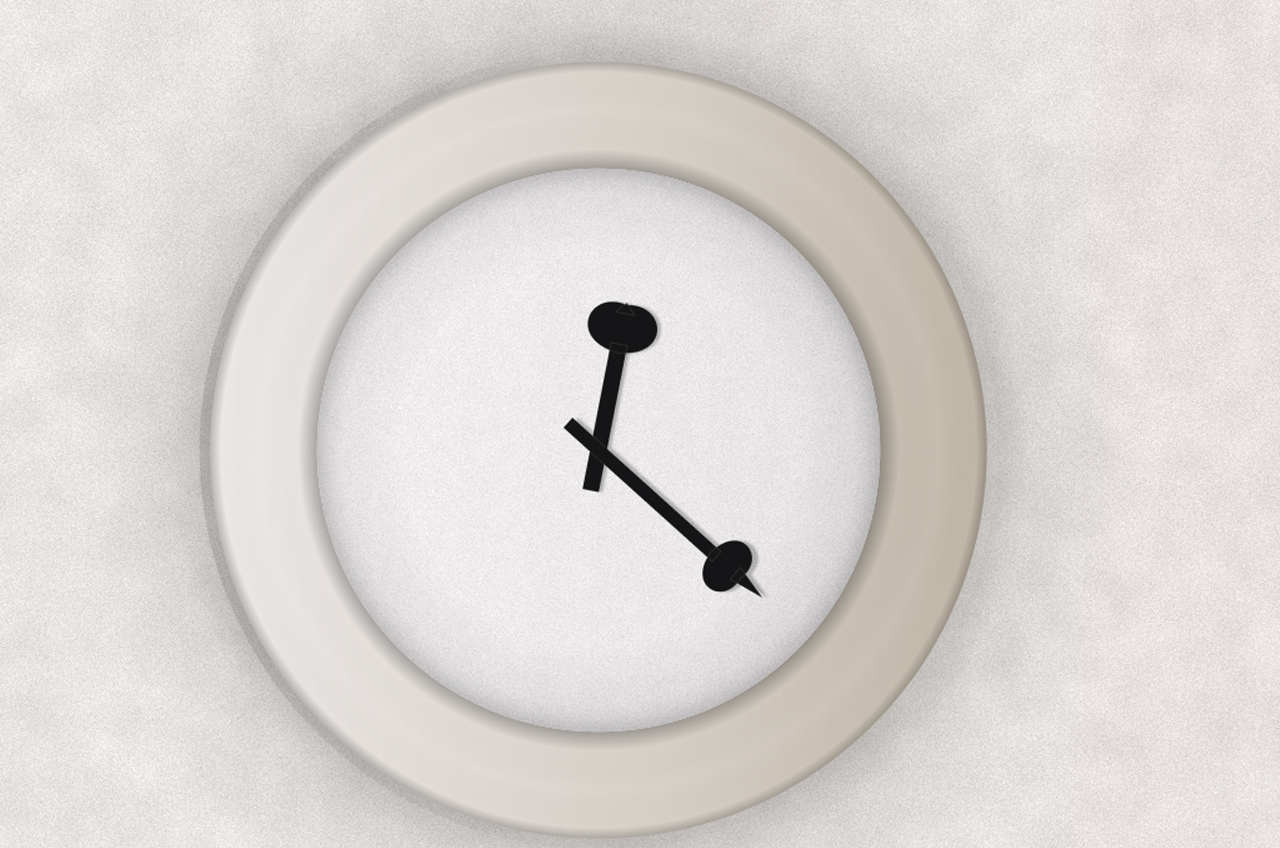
12:22
